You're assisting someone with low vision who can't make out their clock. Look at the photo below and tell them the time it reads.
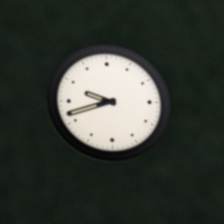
9:42
